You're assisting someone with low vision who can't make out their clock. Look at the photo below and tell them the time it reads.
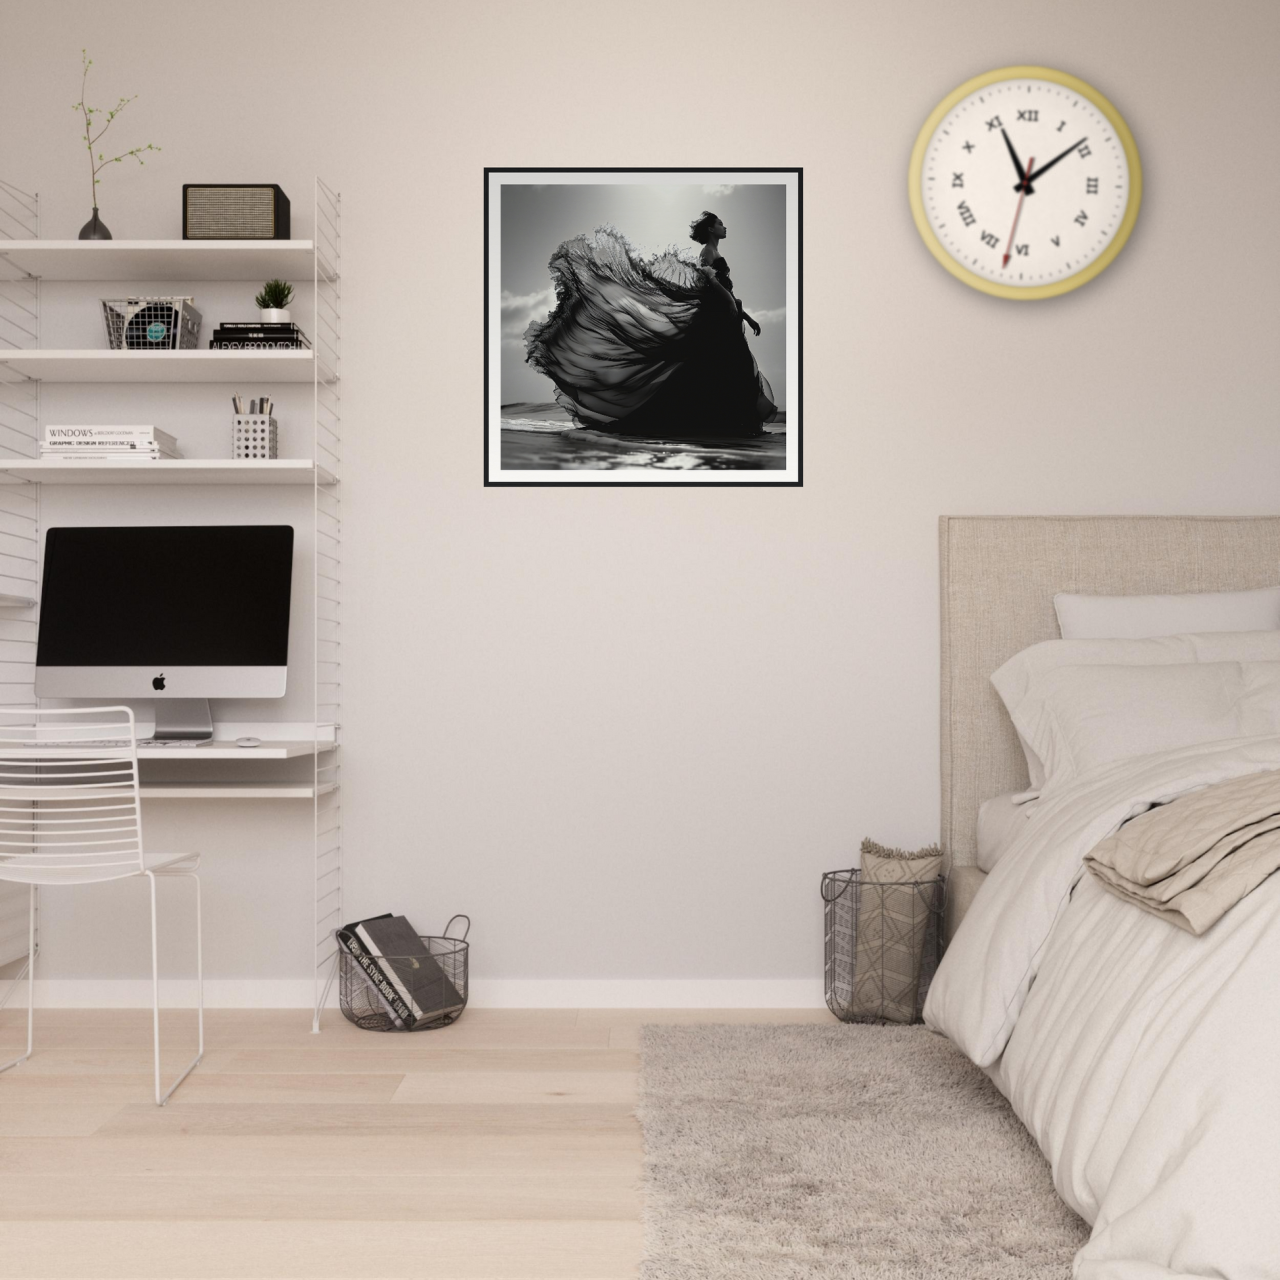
11:08:32
